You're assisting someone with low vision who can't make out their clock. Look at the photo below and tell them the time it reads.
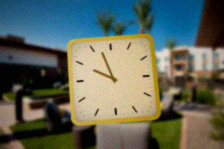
9:57
